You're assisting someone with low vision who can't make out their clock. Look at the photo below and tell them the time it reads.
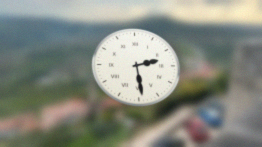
2:29
